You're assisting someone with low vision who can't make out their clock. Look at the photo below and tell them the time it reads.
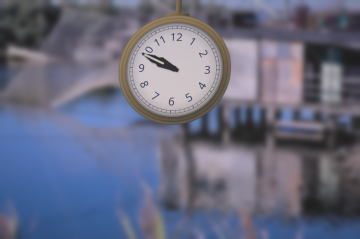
9:49
